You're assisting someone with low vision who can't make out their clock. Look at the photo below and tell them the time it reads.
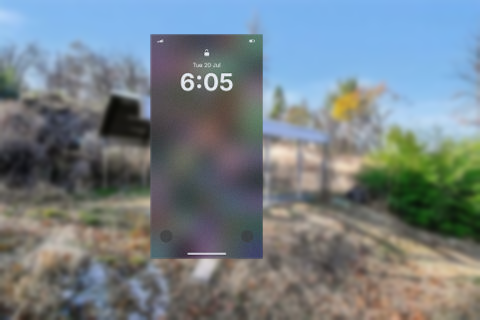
6:05
